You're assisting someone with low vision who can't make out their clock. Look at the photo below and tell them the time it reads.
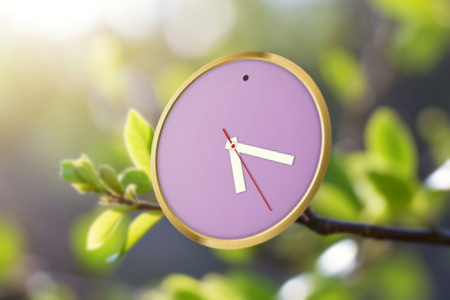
5:16:23
